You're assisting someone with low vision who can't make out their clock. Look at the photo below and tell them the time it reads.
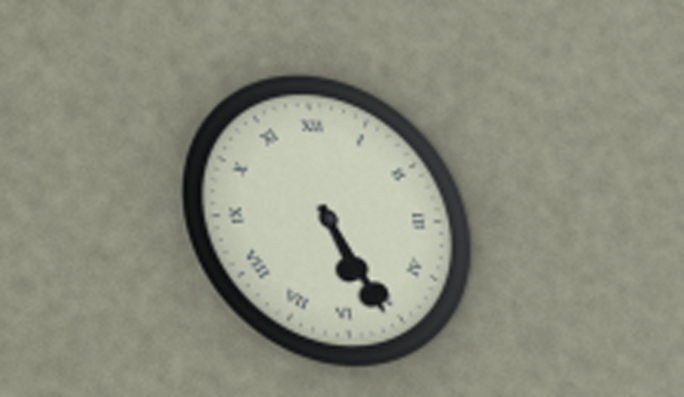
5:26
